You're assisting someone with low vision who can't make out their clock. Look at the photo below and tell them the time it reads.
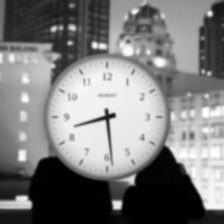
8:29
